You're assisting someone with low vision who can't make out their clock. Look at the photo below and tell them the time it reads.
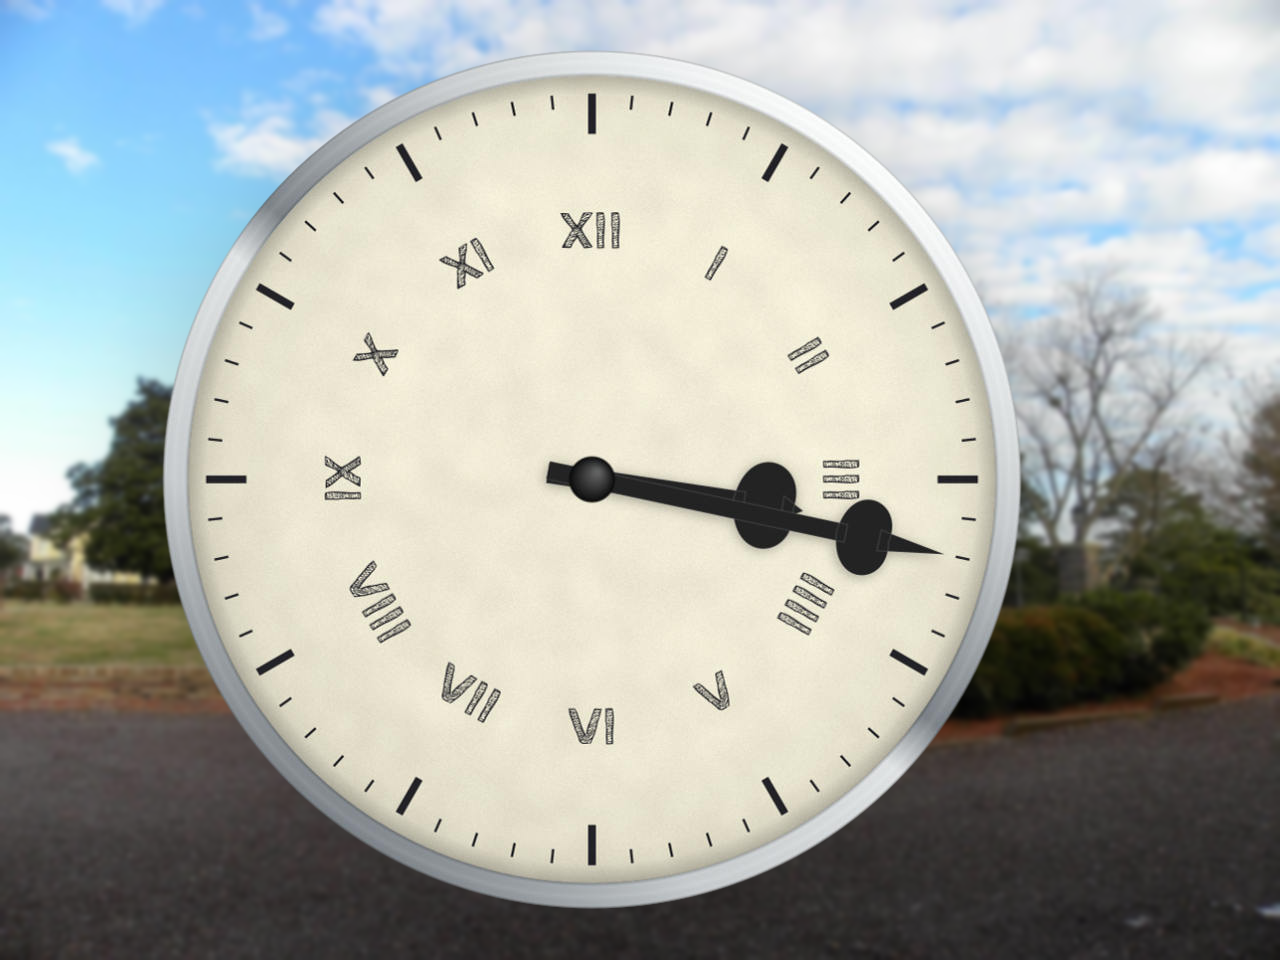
3:17
